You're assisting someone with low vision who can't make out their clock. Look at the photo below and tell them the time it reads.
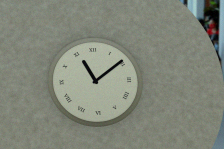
11:09
